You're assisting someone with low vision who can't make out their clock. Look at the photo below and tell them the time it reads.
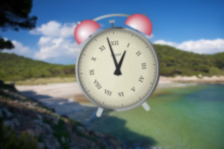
12:58
